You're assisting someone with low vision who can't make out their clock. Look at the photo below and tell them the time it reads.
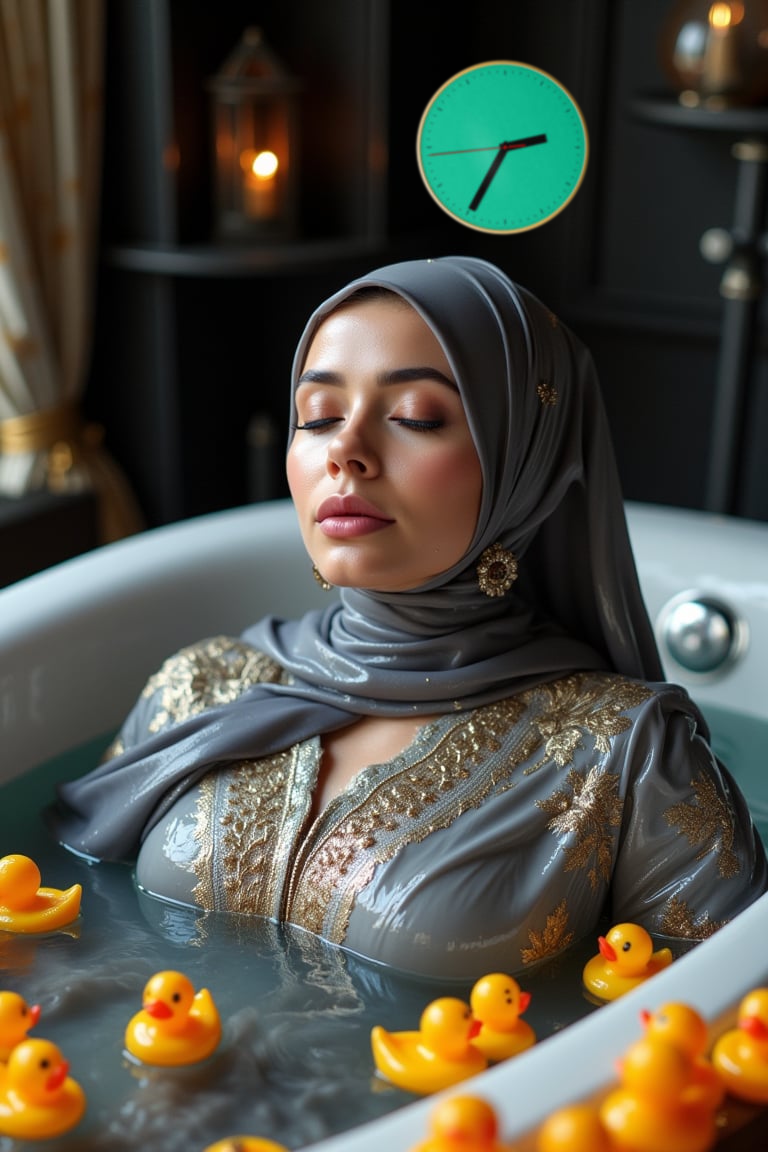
2:34:44
